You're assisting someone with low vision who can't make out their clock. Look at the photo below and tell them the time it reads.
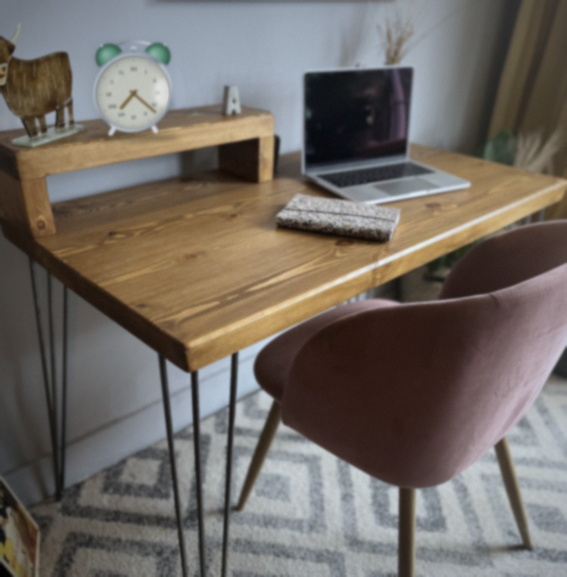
7:22
